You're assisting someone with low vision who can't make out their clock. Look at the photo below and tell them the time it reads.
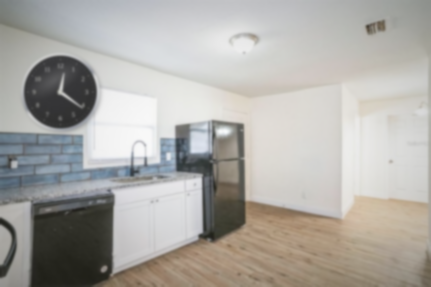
12:21
